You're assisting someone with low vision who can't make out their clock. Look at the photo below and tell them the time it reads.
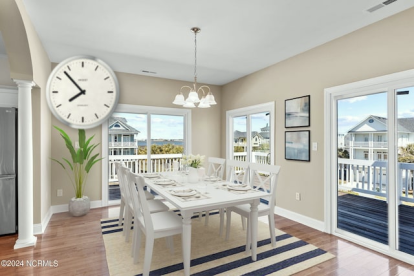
7:53
